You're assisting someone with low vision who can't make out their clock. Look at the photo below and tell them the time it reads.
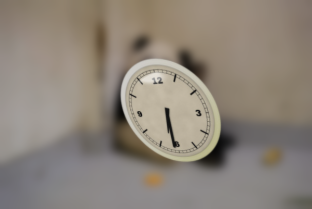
6:31
